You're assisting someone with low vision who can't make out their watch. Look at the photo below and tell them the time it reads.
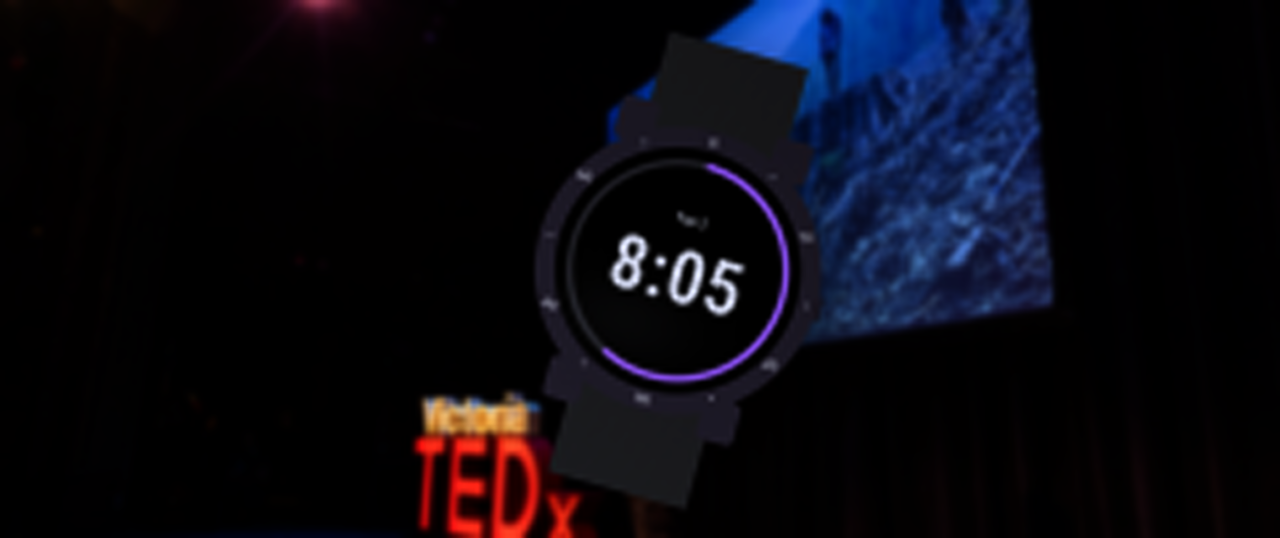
8:05
